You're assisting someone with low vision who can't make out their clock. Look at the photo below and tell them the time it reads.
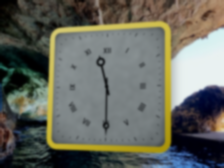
11:30
